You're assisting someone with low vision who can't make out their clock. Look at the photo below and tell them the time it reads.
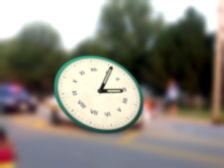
3:06
